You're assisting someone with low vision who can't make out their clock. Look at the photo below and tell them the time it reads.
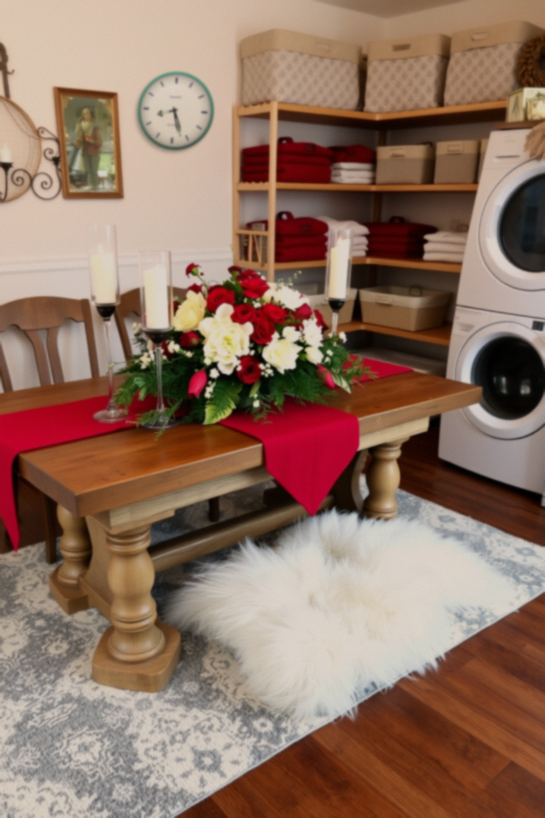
8:27
